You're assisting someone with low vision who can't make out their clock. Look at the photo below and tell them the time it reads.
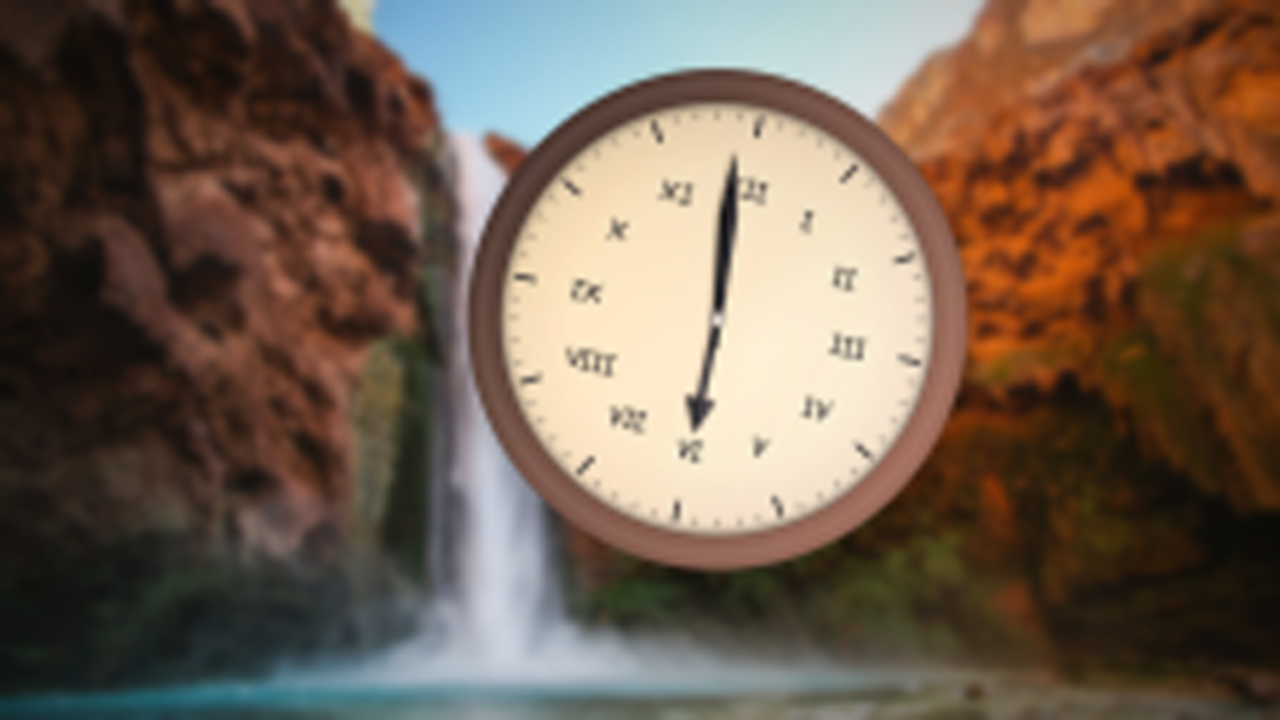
5:59
